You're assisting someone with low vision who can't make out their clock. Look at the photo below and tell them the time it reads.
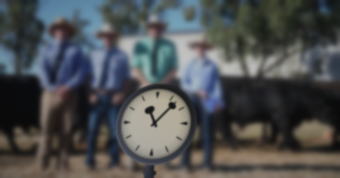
11:07
